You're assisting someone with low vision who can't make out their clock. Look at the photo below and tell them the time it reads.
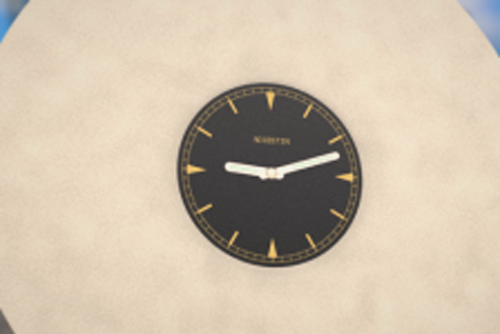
9:12
